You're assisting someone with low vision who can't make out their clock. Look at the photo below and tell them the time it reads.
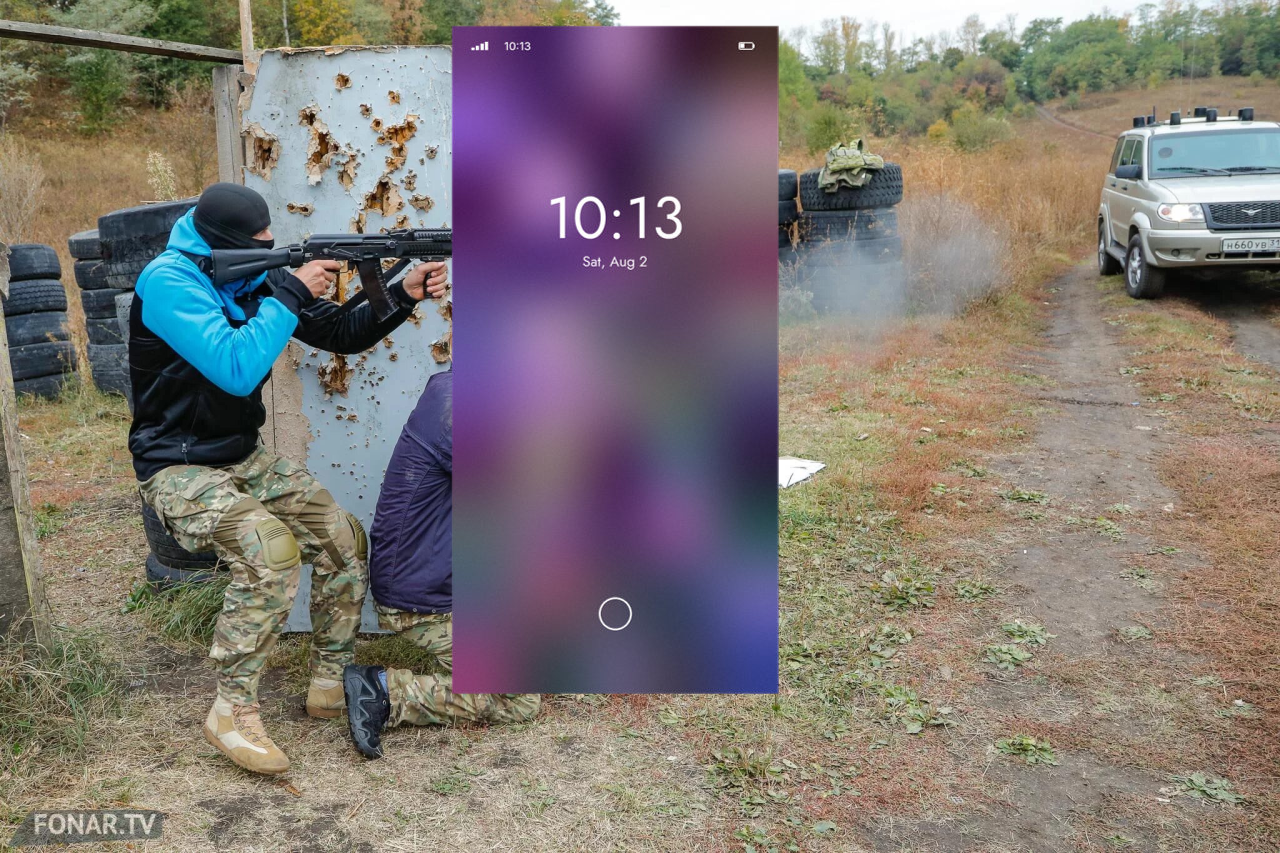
10:13
